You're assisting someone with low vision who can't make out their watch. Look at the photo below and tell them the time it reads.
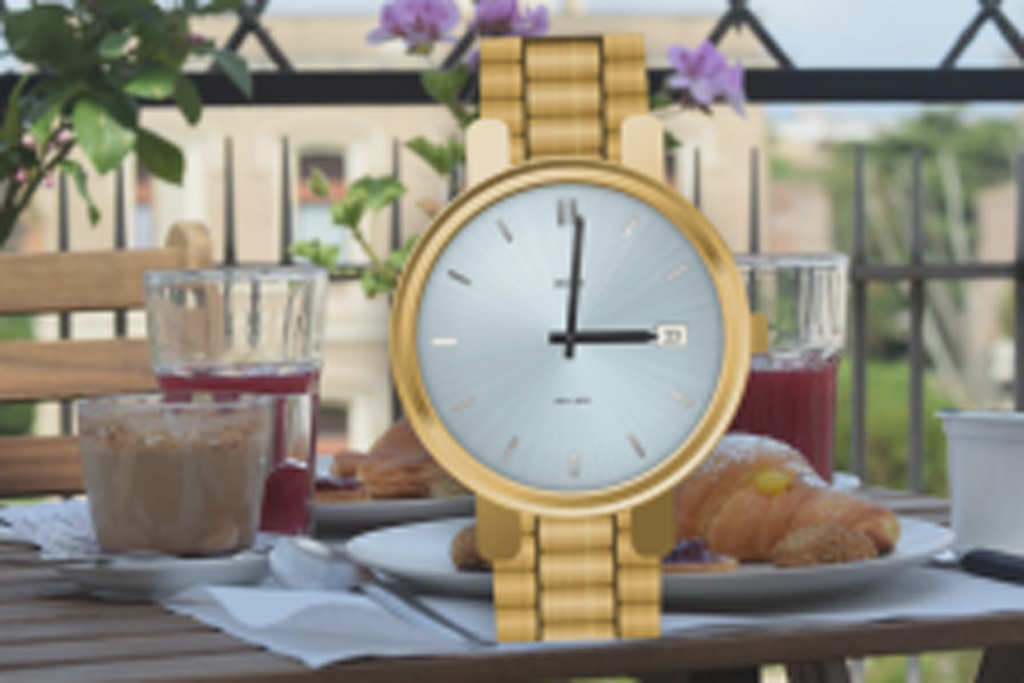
3:01
